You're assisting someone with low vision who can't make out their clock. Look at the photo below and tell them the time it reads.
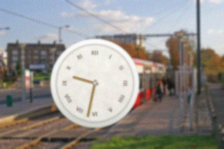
9:32
